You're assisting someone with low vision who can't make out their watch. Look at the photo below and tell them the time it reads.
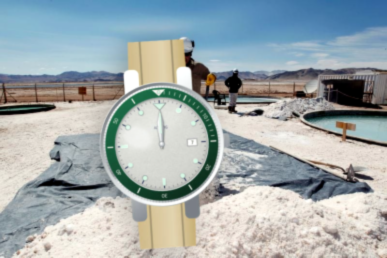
12:00
